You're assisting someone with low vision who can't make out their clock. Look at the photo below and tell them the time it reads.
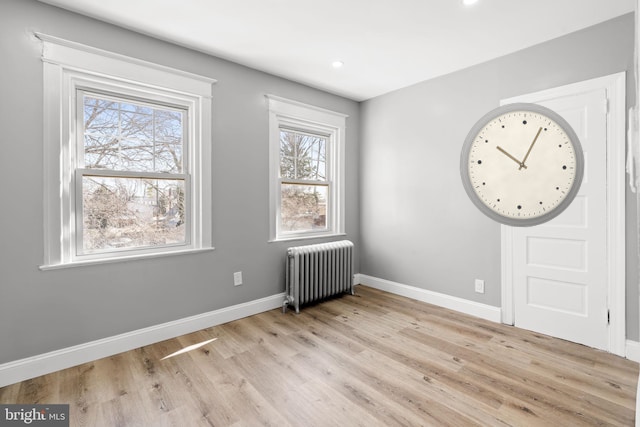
10:04
